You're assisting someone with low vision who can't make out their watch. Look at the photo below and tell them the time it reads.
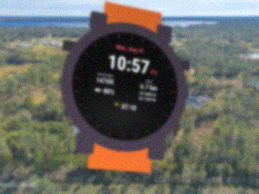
10:57
